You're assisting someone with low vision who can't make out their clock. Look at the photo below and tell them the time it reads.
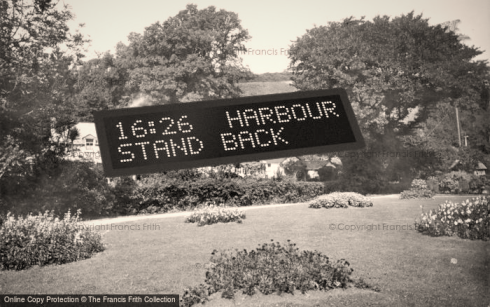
16:26
